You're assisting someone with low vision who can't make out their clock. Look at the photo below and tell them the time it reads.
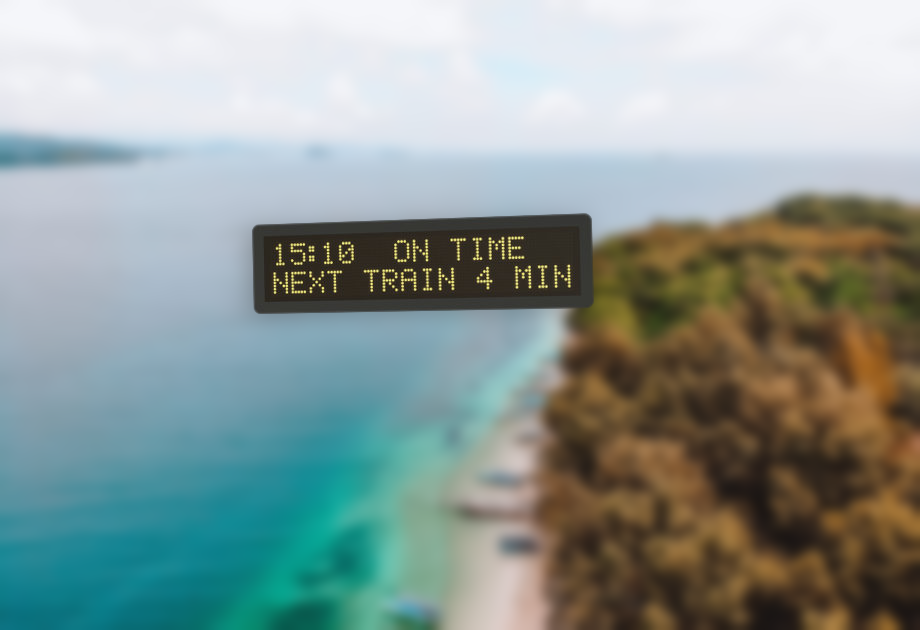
15:10
